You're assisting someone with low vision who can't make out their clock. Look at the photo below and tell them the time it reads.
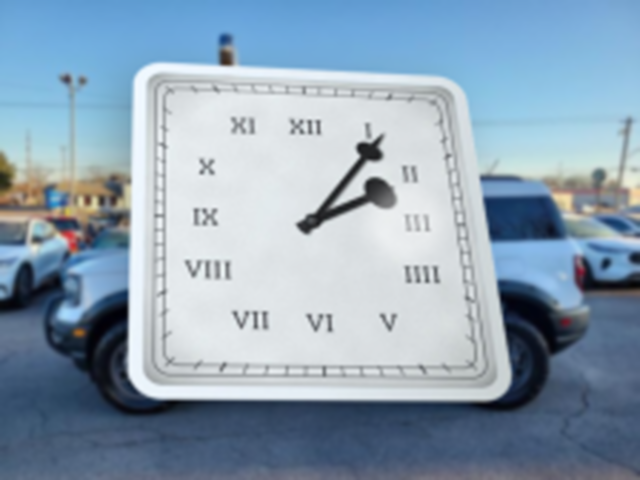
2:06
